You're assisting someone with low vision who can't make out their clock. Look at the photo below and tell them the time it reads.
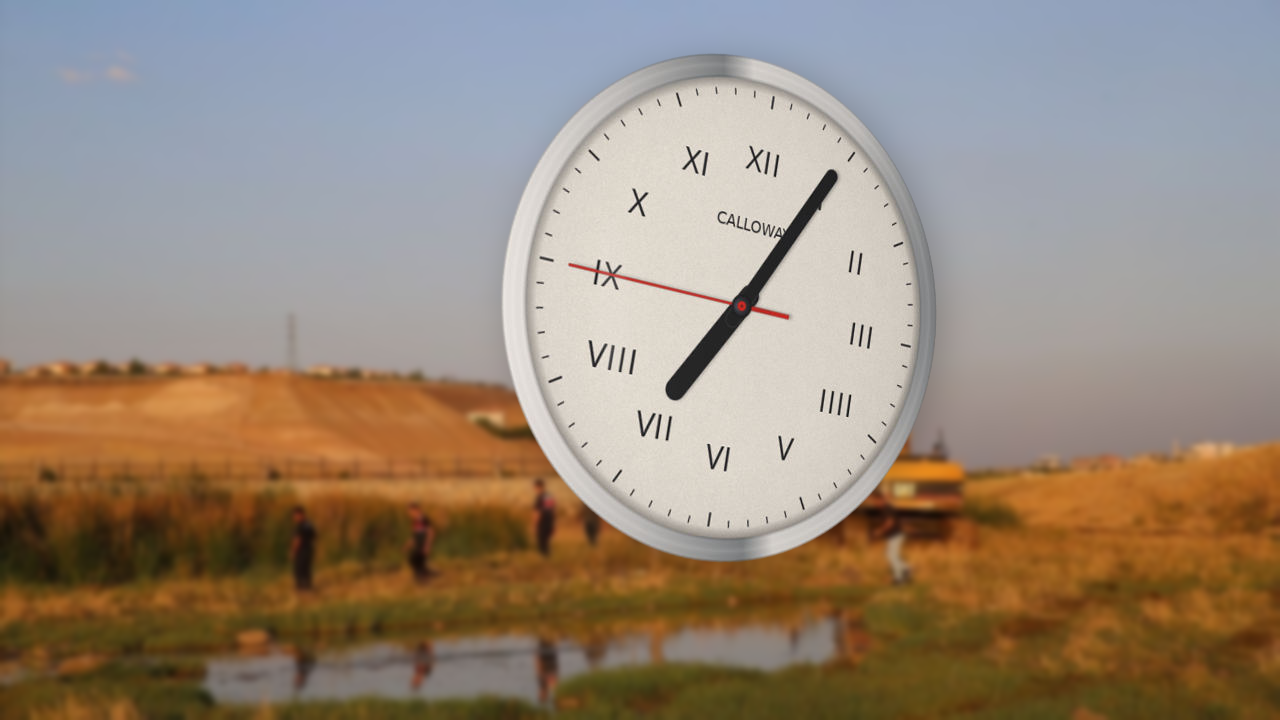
7:04:45
